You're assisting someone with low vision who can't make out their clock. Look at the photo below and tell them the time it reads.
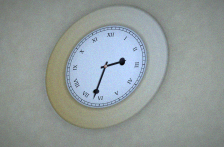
2:32
